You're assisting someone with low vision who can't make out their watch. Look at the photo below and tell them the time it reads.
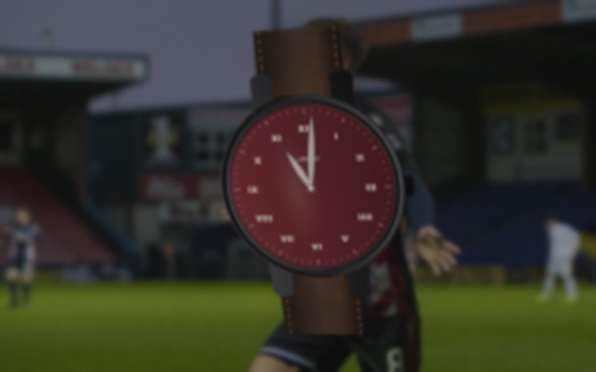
11:01
